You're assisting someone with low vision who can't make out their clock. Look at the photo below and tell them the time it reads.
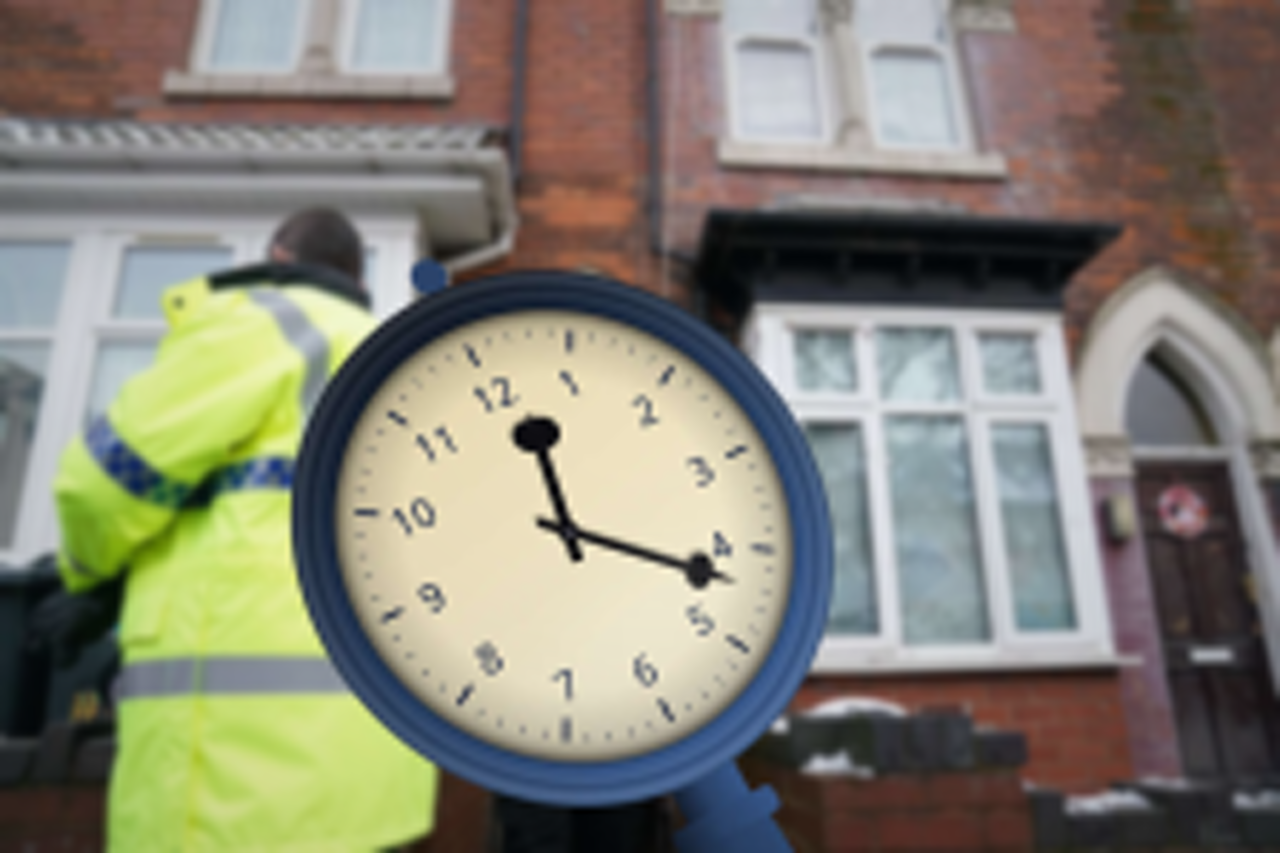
12:22
